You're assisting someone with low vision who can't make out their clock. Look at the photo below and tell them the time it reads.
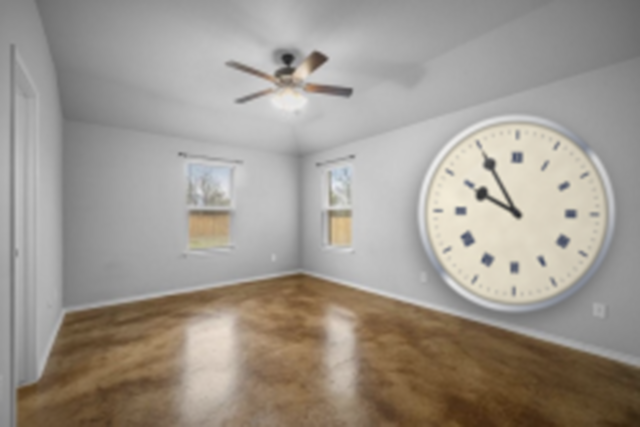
9:55
